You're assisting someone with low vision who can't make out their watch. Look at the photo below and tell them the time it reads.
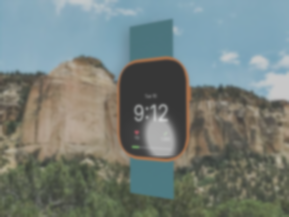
9:12
